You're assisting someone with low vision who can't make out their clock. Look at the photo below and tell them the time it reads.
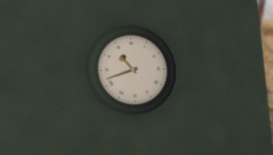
10:42
